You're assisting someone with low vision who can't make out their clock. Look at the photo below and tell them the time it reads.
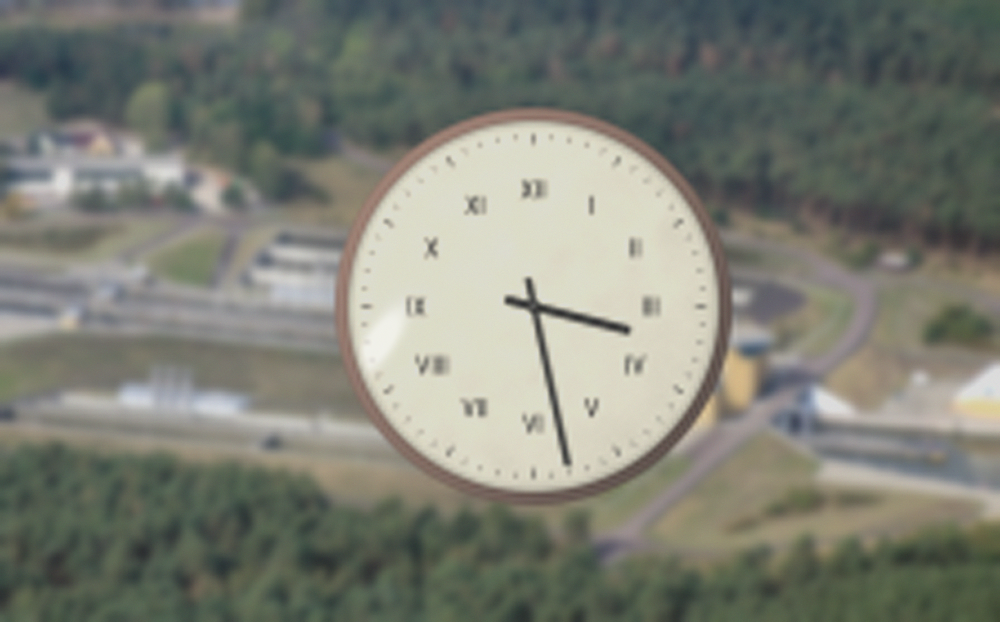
3:28
